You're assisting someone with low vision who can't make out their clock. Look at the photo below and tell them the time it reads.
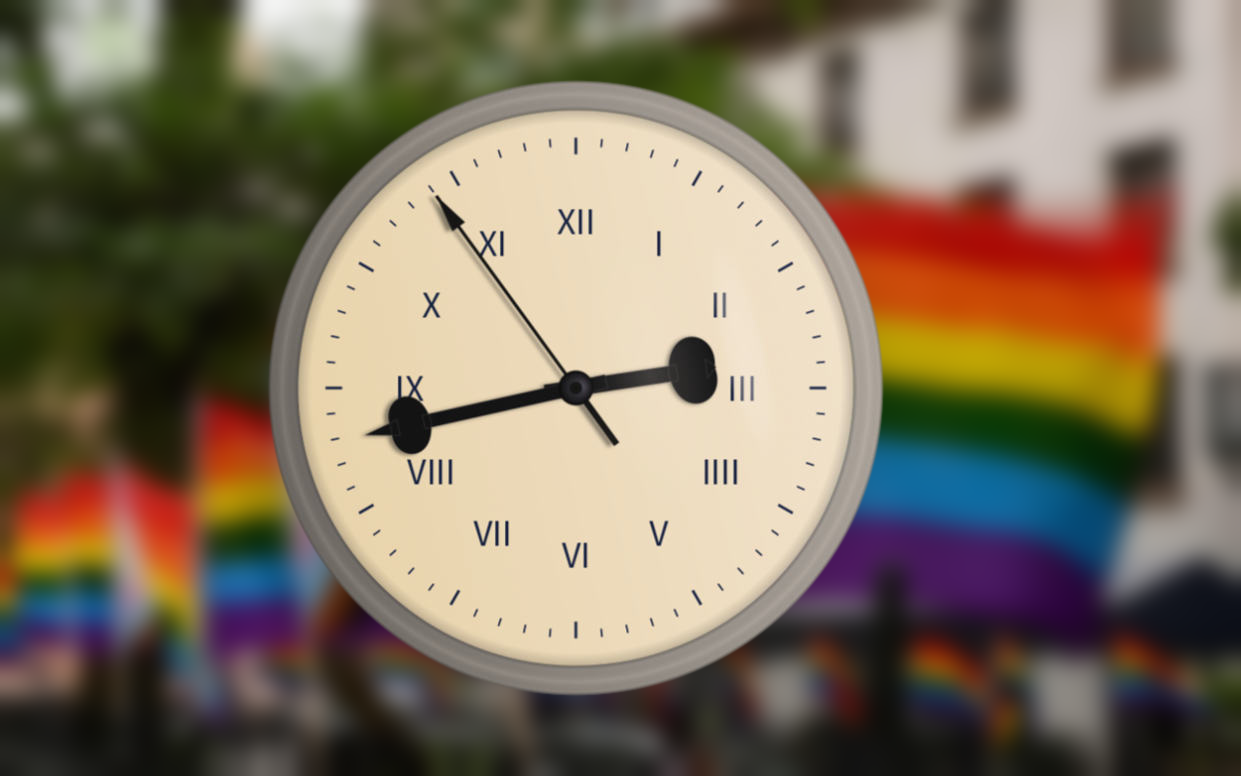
2:42:54
